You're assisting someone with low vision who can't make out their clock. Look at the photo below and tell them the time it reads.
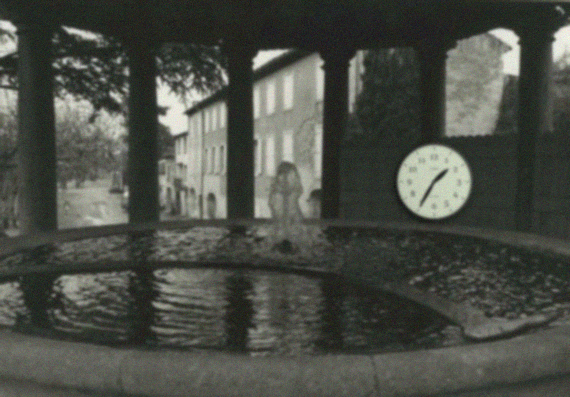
1:35
